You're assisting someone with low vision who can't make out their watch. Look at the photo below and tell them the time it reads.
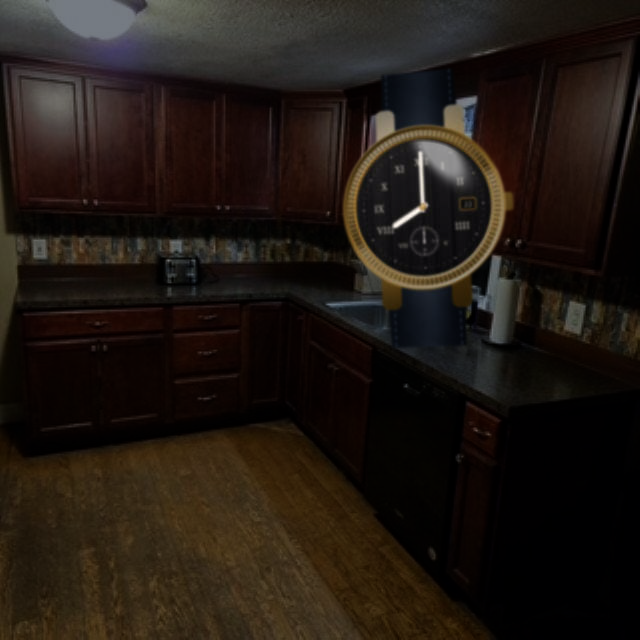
8:00
